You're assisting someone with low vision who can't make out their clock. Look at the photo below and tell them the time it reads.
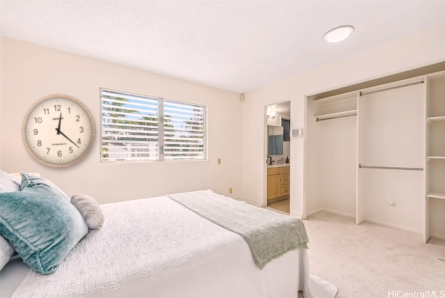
12:22
